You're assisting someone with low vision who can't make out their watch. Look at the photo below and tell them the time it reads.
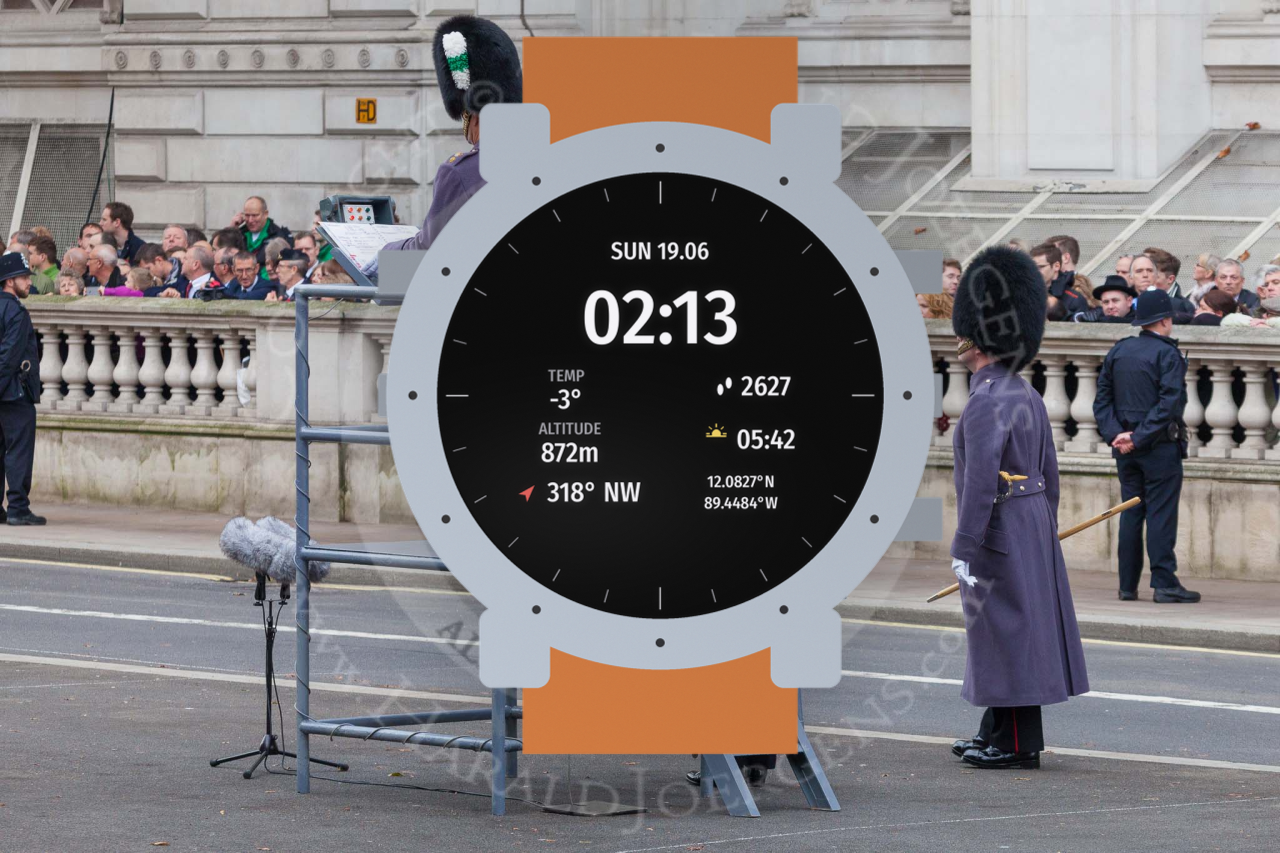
2:13
